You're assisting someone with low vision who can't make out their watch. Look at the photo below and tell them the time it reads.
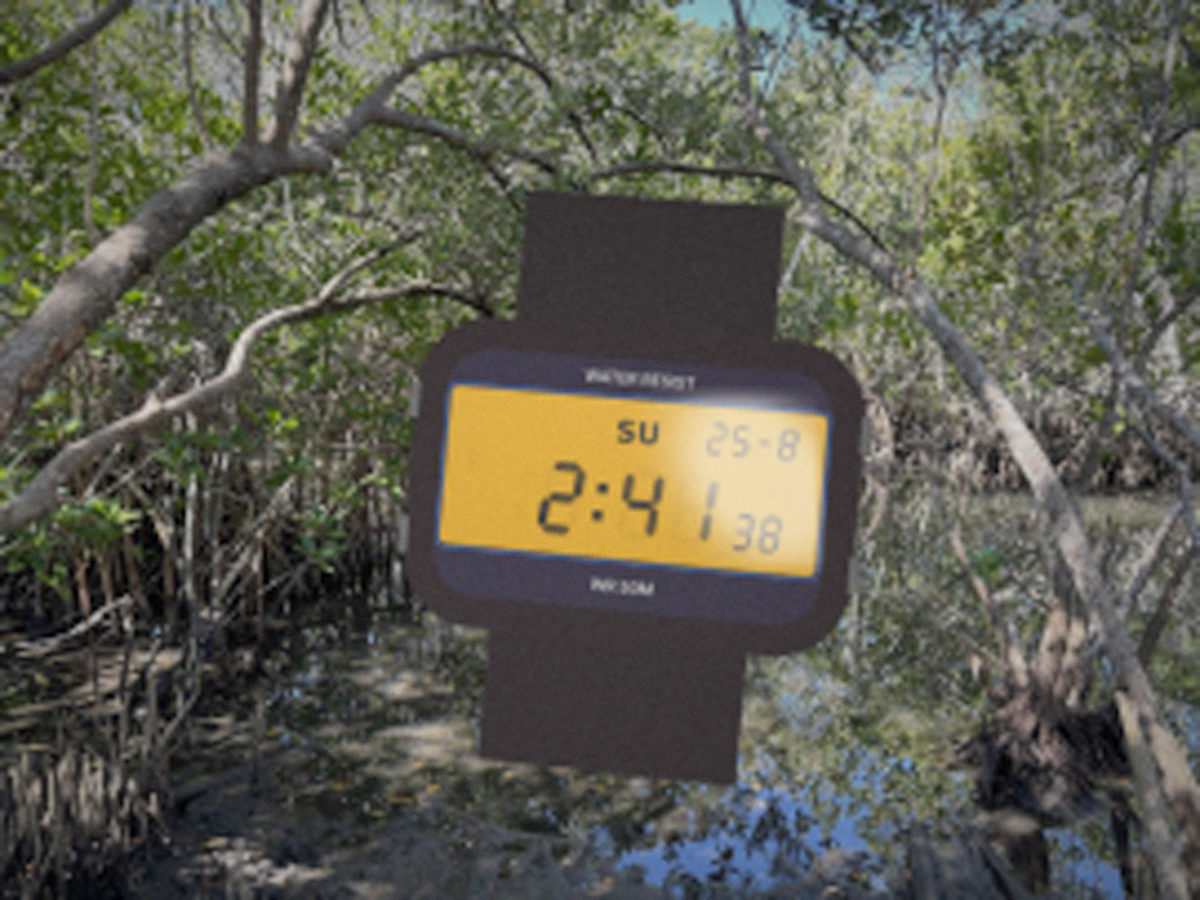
2:41:38
